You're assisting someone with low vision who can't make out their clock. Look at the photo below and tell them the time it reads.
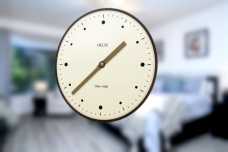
1:38
